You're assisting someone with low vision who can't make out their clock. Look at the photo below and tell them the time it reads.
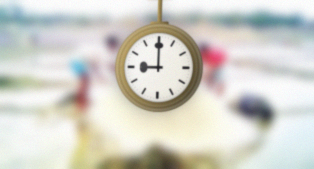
9:00
